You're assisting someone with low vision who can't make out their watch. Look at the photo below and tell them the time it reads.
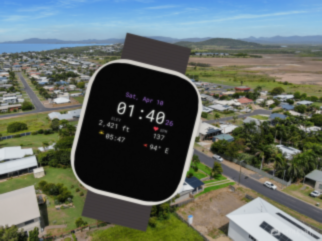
1:40
